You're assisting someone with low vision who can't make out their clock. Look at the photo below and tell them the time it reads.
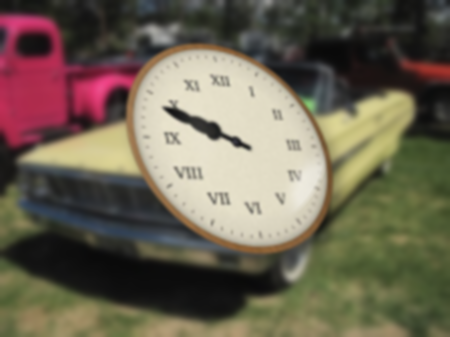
9:49
